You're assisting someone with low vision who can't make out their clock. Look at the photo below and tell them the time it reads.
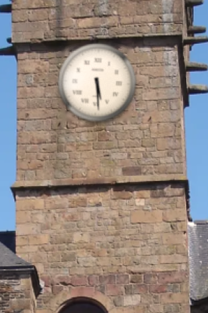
5:29
